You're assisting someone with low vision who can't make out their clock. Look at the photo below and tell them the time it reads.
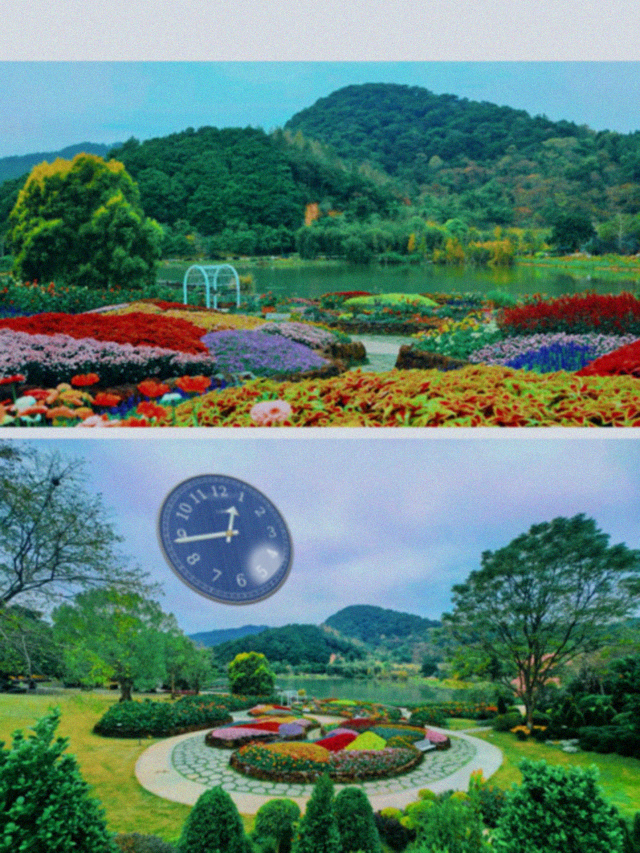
12:44
